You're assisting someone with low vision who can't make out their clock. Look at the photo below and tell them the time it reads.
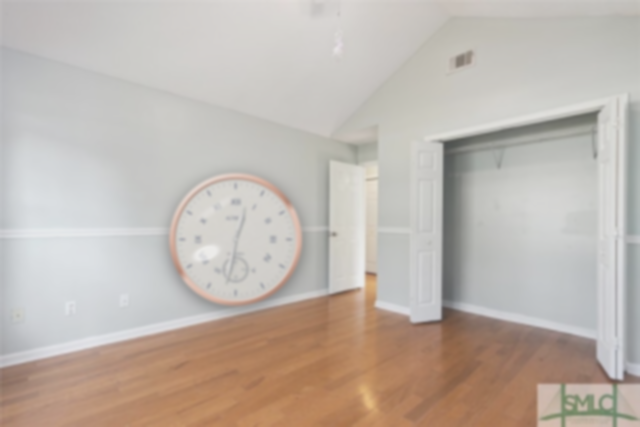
12:32
